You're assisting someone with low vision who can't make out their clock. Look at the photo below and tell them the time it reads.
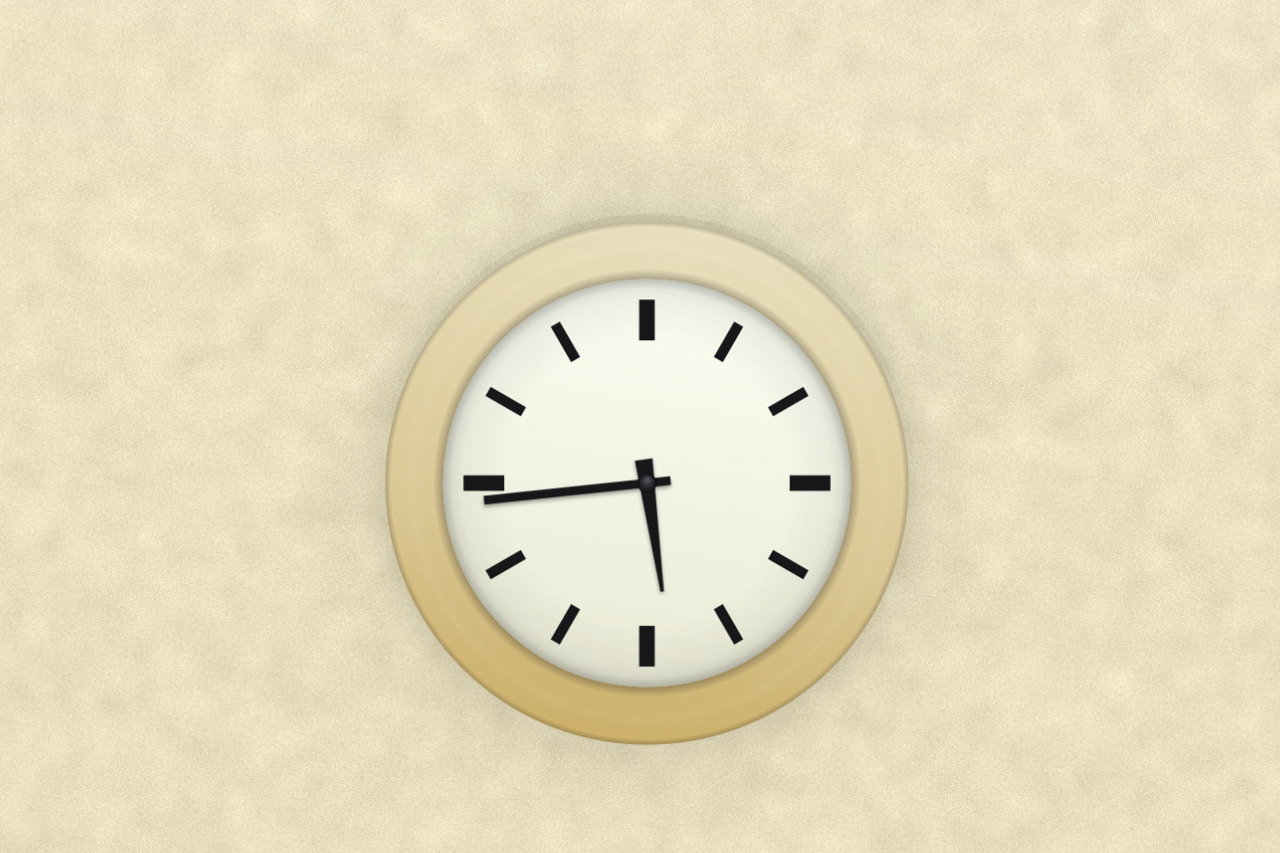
5:44
